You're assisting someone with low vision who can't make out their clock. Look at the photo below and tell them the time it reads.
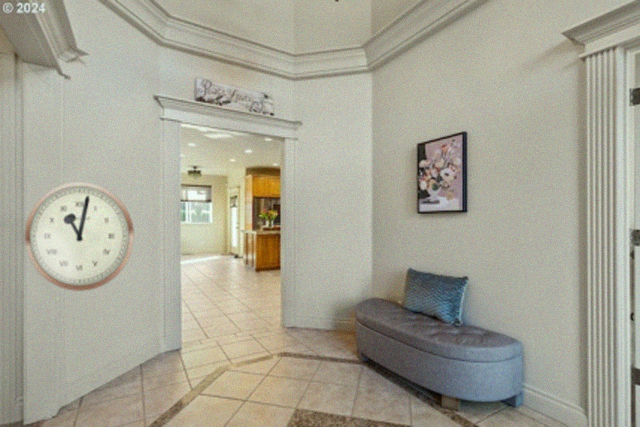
11:02
